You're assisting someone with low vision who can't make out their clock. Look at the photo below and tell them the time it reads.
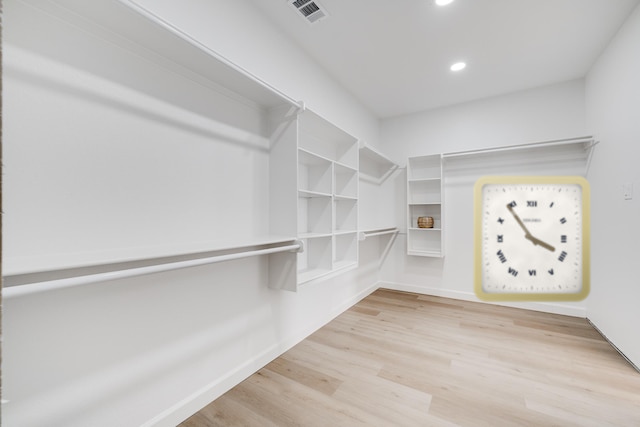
3:54
